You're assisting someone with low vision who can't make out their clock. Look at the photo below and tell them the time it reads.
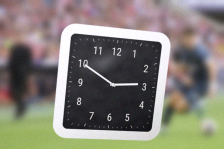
2:50
